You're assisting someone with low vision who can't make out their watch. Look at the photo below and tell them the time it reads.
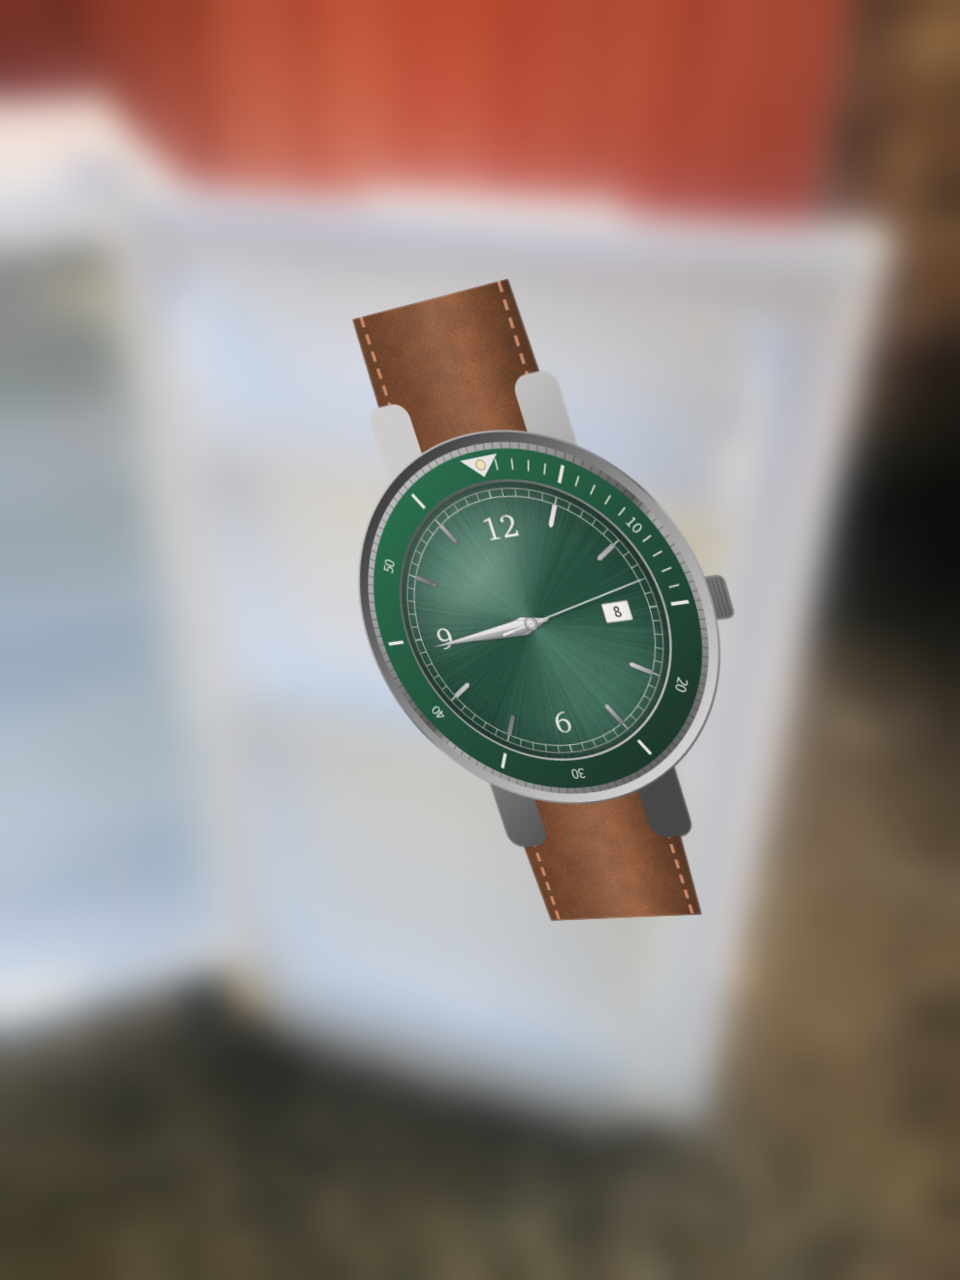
8:44:13
